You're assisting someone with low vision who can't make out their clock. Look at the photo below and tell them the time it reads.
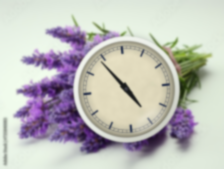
4:54
